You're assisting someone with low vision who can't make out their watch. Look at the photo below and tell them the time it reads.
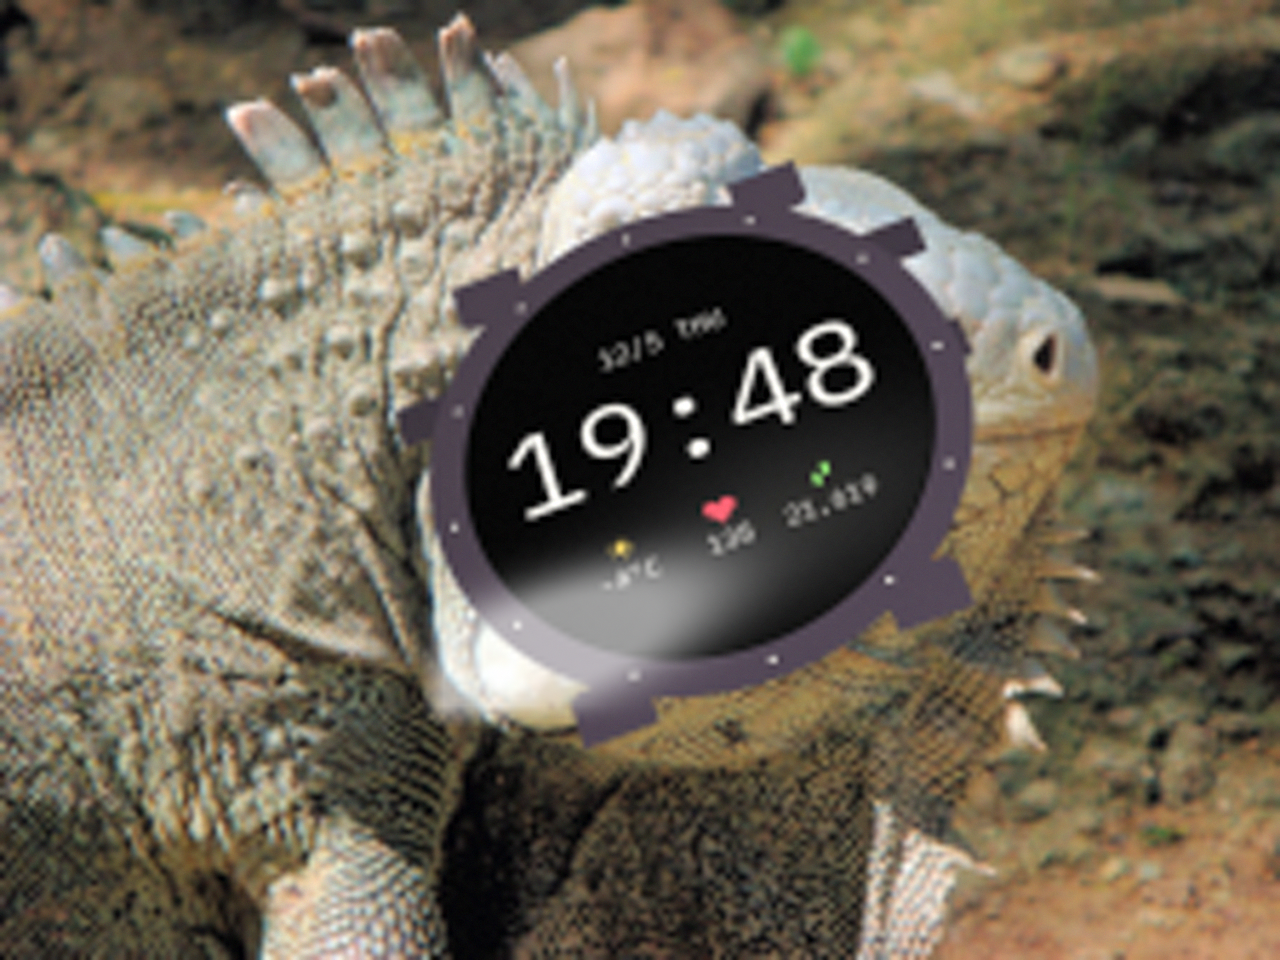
19:48
